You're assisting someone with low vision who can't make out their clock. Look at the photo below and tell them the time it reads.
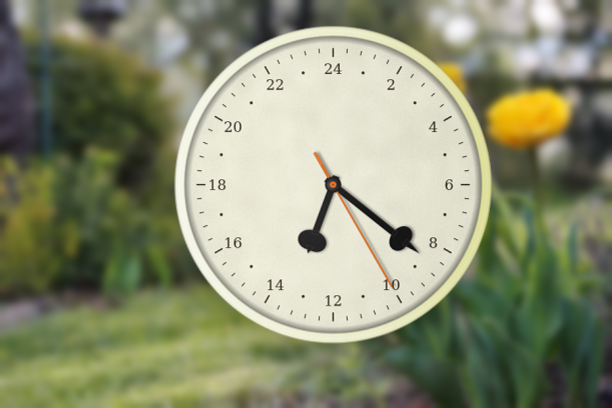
13:21:25
